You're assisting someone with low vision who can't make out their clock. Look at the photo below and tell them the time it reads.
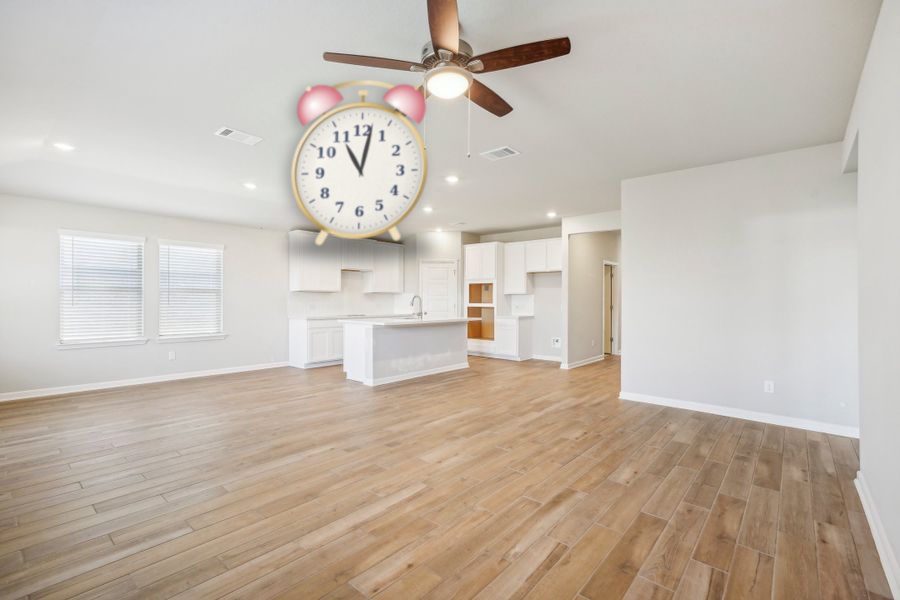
11:02
